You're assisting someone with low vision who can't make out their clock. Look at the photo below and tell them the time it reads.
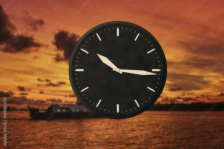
10:16
